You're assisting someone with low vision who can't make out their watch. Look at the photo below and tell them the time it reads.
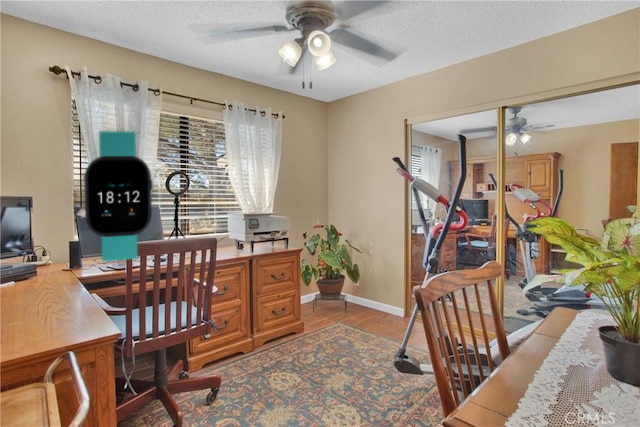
18:12
